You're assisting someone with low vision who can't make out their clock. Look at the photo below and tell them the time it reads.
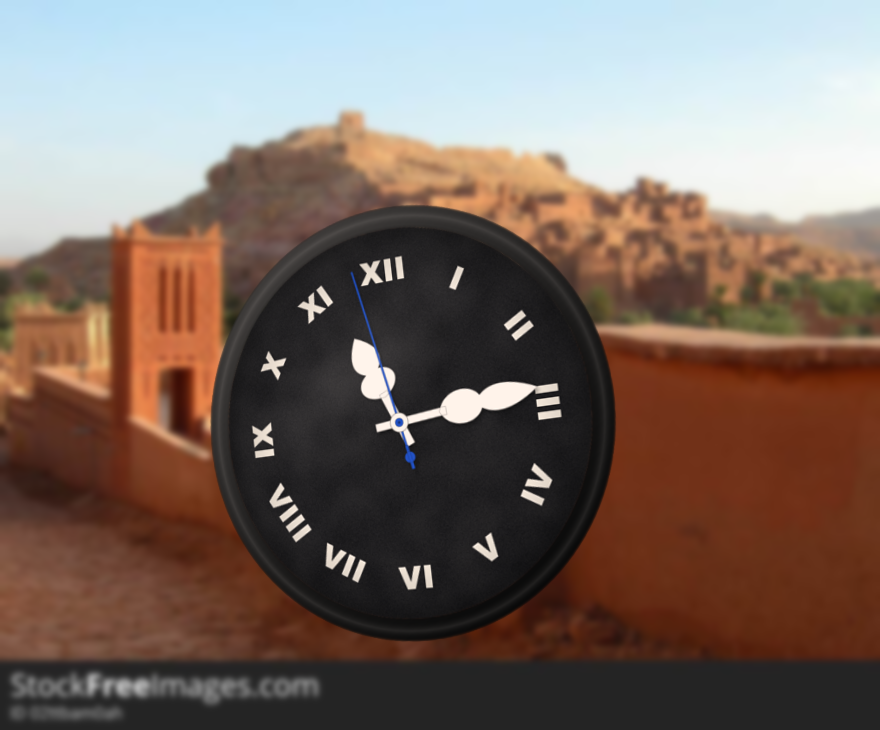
11:13:58
